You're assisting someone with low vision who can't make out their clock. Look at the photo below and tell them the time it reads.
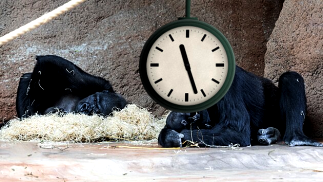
11:27
